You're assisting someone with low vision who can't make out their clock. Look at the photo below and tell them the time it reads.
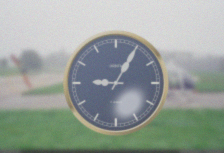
9:05
